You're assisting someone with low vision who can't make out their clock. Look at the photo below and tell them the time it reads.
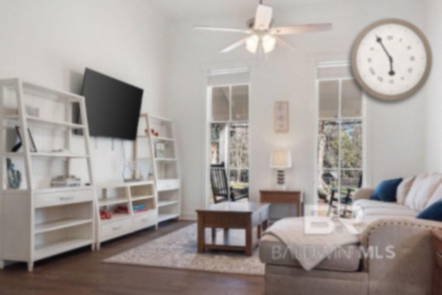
5:55
